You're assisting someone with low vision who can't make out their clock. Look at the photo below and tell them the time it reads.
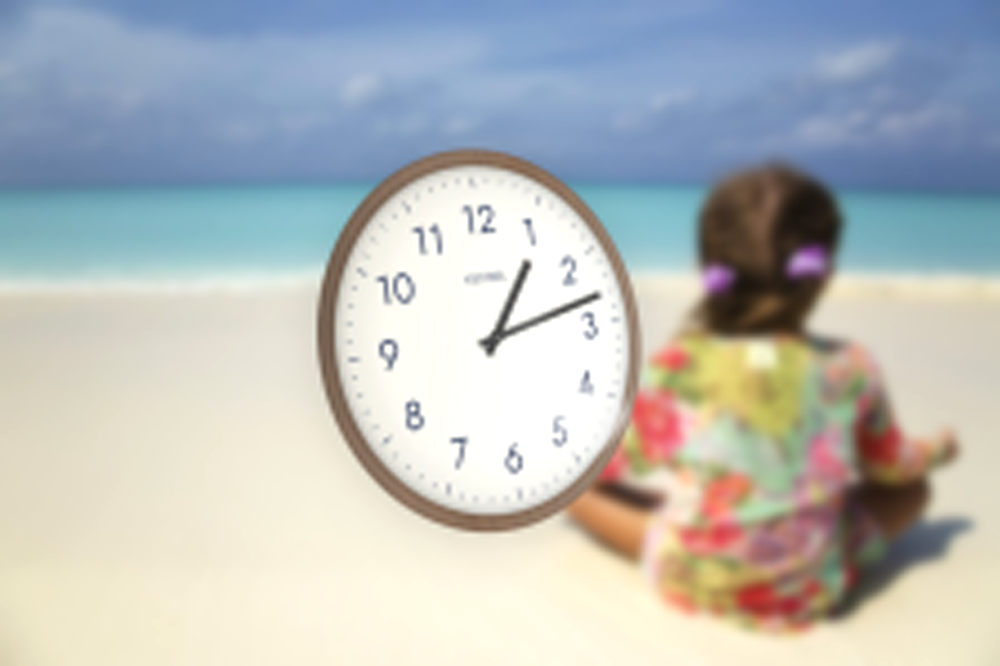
1:13
